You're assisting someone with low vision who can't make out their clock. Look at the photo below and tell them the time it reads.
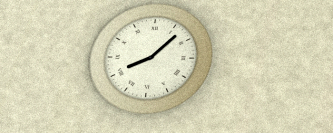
8:07
